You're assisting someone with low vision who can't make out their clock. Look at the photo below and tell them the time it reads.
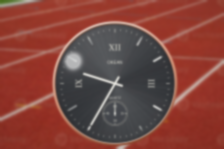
9:35
